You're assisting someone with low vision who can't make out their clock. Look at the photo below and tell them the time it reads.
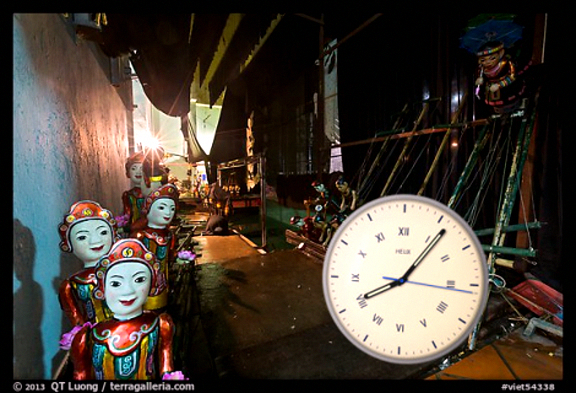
8:06:16
